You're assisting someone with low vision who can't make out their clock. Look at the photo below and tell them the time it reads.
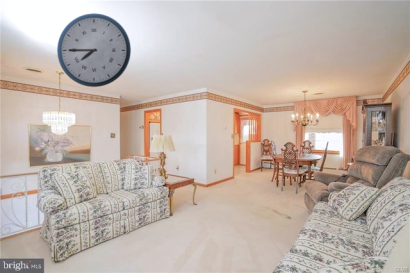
7:45
